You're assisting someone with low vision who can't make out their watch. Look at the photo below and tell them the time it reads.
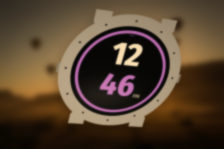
12:46
